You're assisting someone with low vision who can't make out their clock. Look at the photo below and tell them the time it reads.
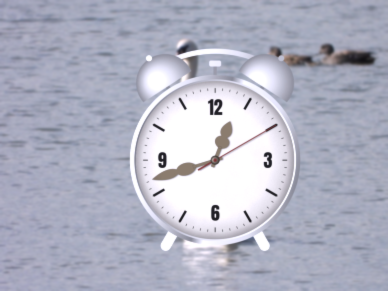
12:42:10
